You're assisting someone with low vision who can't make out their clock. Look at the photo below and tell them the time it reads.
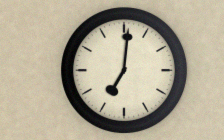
7:01
